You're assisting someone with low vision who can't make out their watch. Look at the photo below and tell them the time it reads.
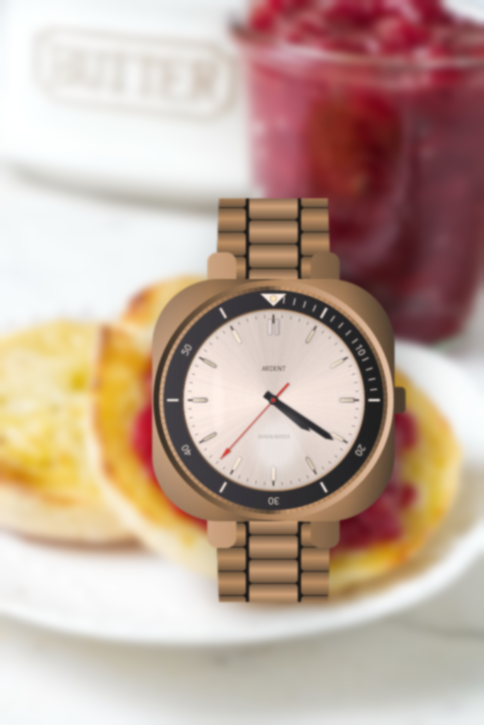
4:20:37
